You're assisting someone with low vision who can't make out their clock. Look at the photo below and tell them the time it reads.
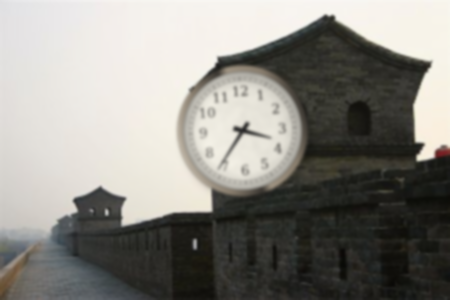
3:36
